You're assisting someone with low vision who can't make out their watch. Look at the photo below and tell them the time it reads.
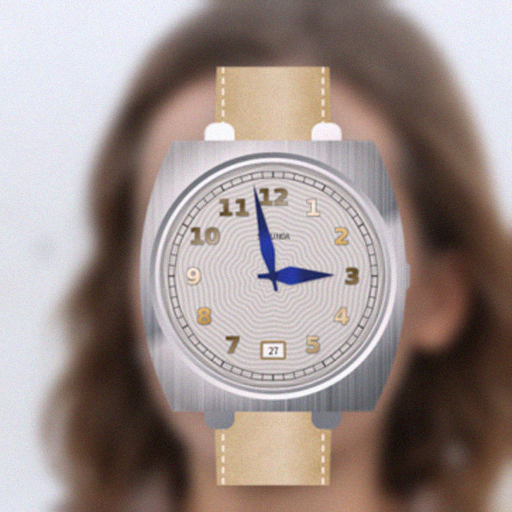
2:58
